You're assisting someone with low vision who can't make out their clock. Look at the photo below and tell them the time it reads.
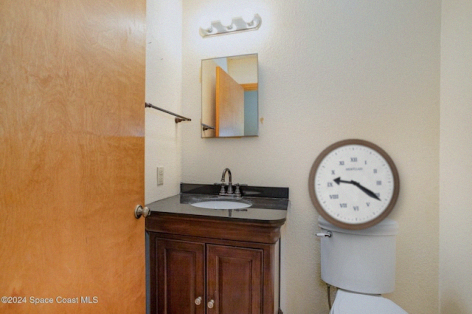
9:21
